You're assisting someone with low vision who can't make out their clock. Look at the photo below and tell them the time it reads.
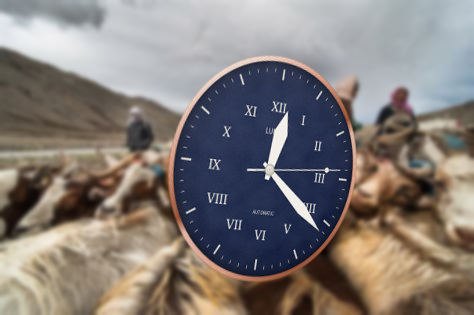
12:21:14
